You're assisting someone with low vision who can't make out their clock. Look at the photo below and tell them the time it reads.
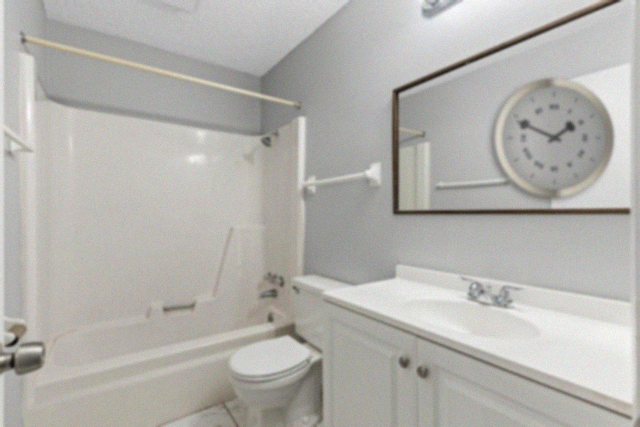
1:49
